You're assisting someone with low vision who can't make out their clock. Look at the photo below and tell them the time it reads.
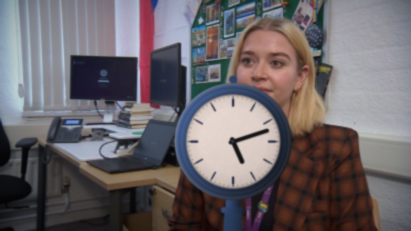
5:12
